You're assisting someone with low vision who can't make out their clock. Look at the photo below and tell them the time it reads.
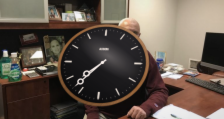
7:37
